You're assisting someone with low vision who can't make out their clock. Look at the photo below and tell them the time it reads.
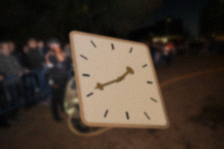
1:41
